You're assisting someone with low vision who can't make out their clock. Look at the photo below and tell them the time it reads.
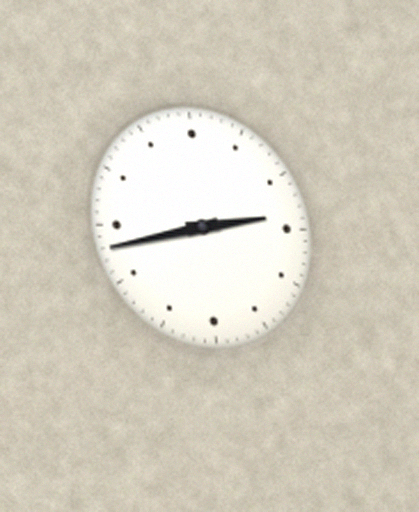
2:43
